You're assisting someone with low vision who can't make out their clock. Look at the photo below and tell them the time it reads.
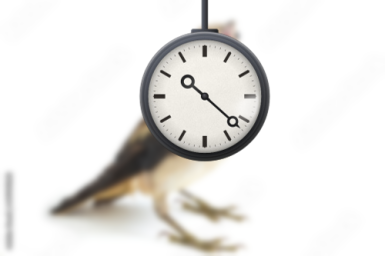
10:22
